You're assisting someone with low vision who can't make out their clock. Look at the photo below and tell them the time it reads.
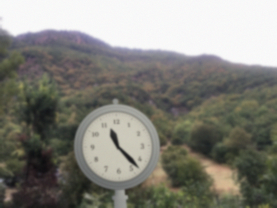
11:23
